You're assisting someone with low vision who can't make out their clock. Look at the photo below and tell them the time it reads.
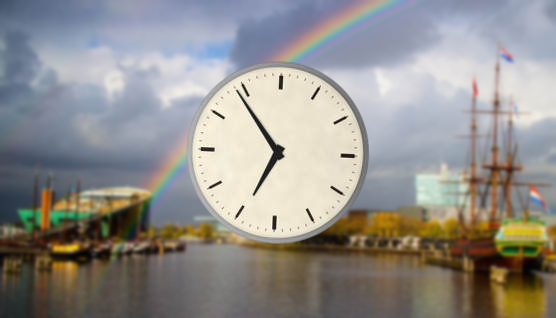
6:54
